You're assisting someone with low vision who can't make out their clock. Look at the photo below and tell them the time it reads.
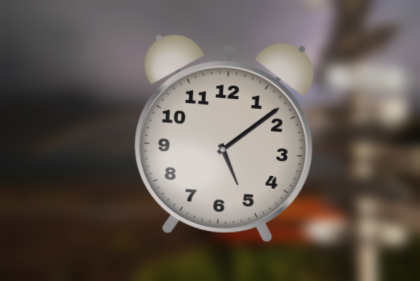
5:08
